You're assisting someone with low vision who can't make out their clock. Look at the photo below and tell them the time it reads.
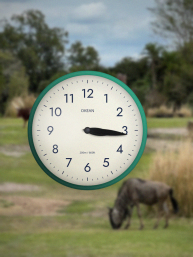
3:16
